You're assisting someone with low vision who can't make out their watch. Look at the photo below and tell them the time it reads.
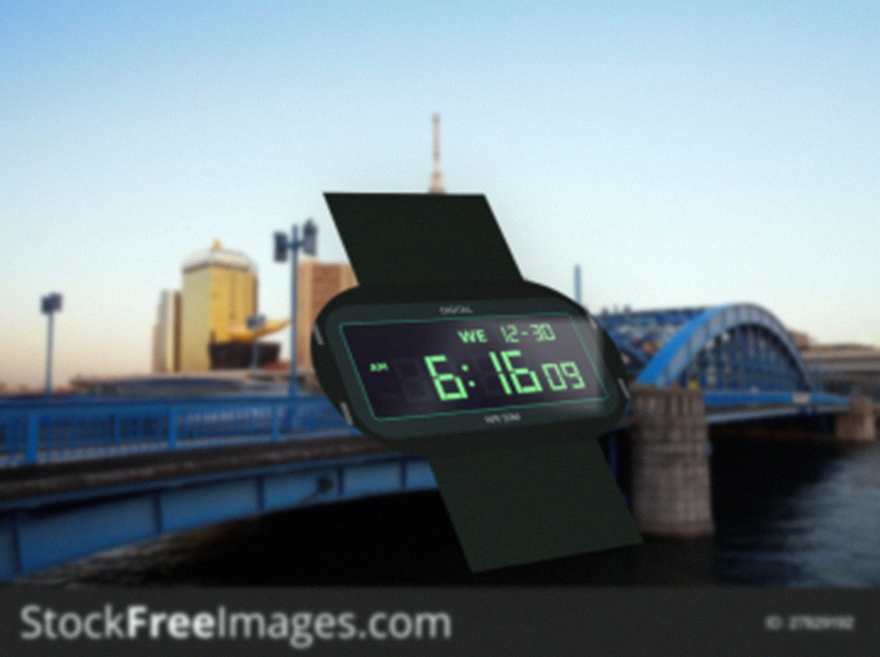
6:16:09
